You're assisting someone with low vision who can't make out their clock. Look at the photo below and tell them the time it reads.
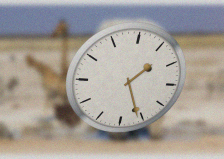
1:26
